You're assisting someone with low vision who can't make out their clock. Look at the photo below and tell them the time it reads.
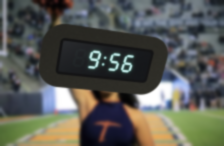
9:56
